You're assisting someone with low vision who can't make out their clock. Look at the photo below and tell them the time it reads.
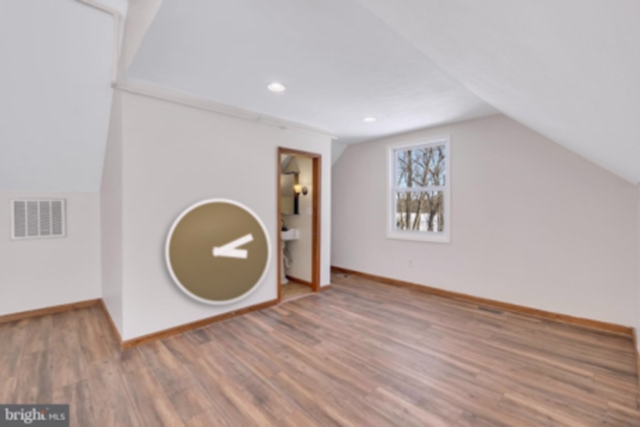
3:11
